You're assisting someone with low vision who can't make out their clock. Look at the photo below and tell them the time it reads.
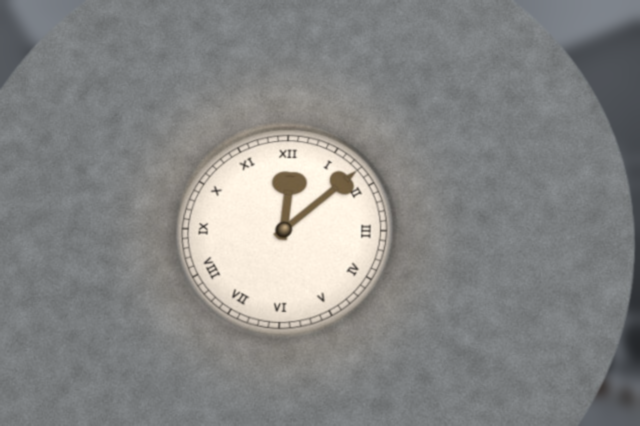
12:08
